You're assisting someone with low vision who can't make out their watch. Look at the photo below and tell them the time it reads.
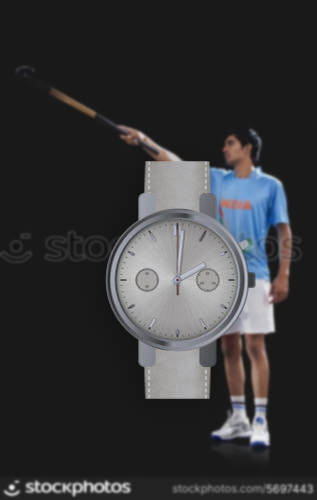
2:01
